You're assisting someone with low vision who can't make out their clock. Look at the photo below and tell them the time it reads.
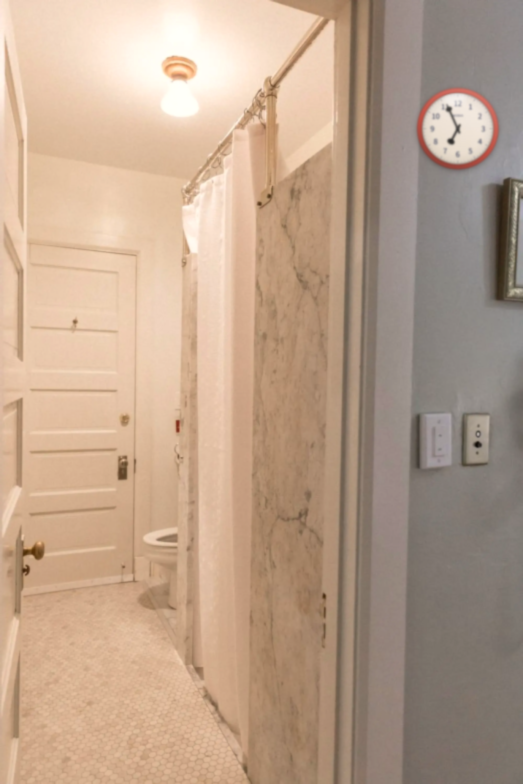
6:56
